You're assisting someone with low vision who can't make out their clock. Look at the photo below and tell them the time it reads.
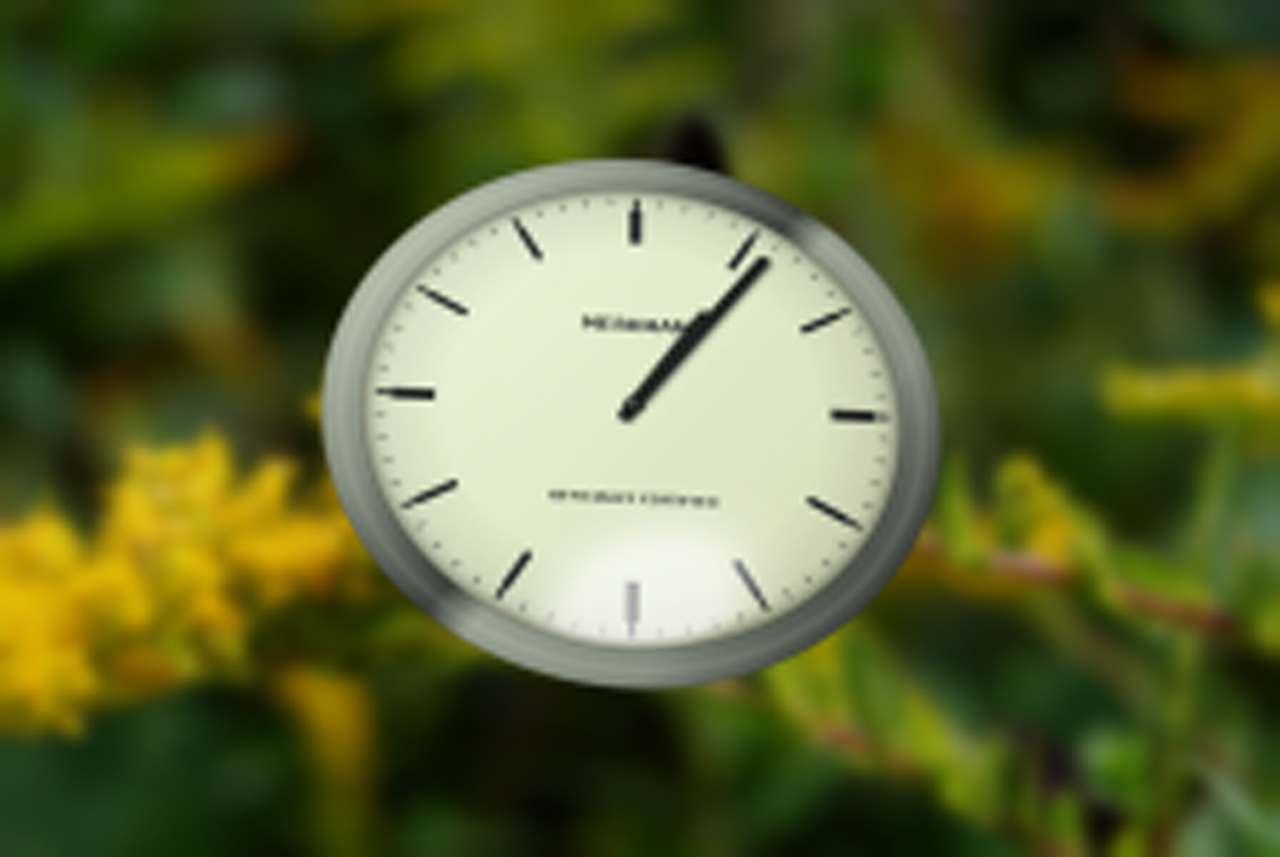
1:06
